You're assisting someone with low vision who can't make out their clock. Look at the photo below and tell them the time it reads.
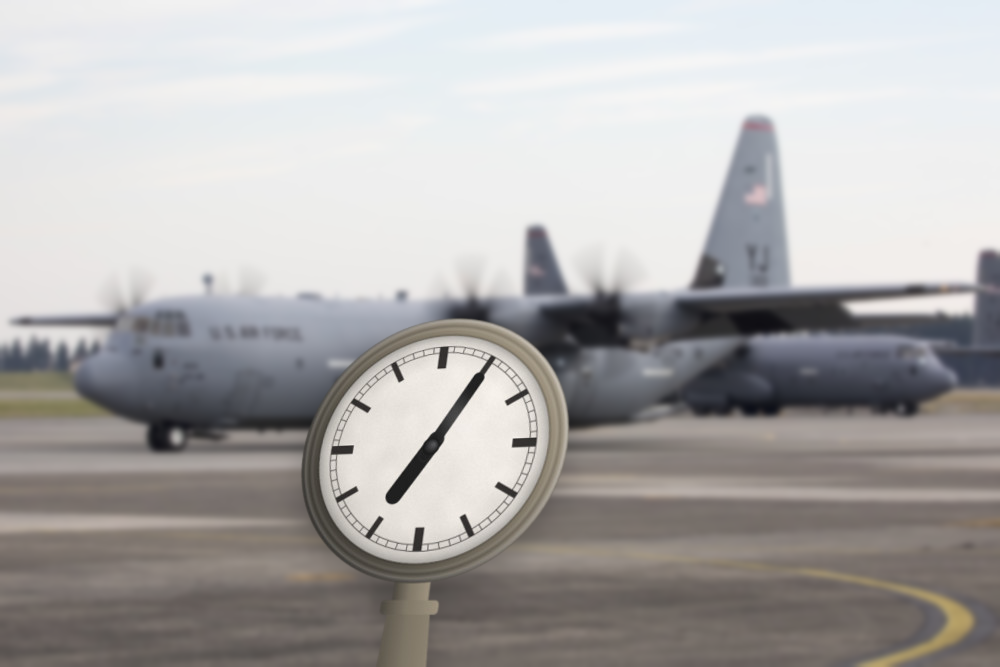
7:05
